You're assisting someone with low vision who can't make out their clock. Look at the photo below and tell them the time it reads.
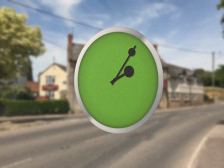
2:06
